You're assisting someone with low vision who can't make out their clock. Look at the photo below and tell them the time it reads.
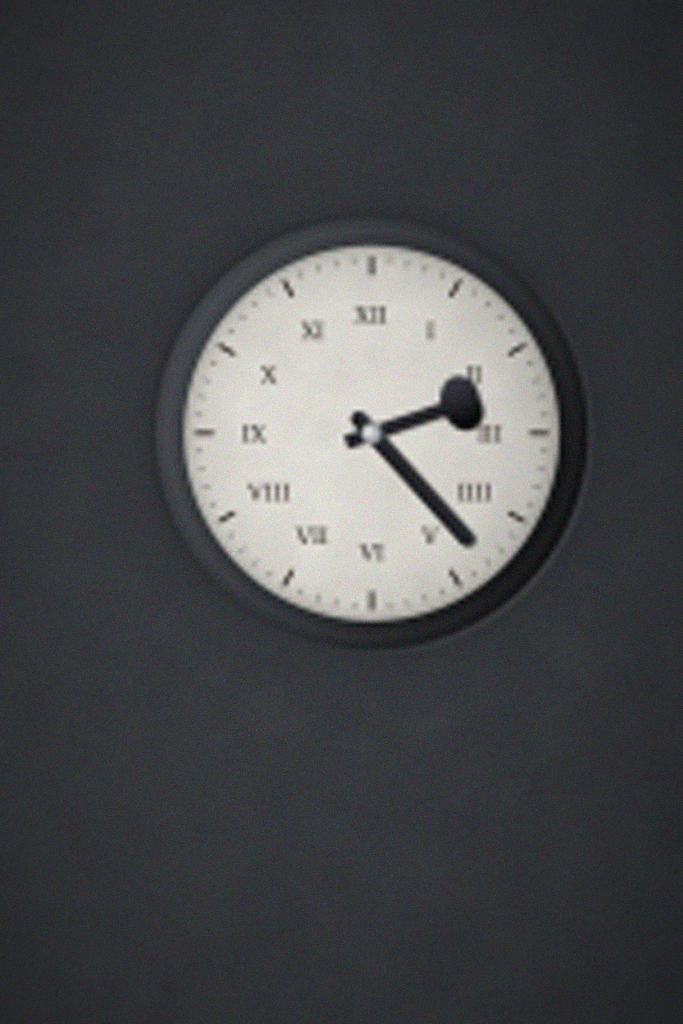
2:23
